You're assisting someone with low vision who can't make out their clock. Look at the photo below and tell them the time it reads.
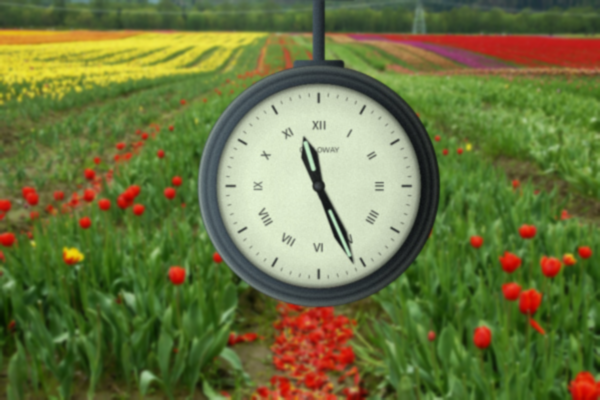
11:26
